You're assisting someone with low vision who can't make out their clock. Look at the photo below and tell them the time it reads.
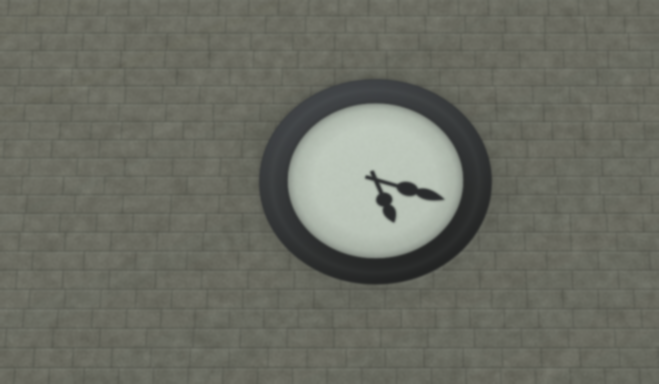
5:18
